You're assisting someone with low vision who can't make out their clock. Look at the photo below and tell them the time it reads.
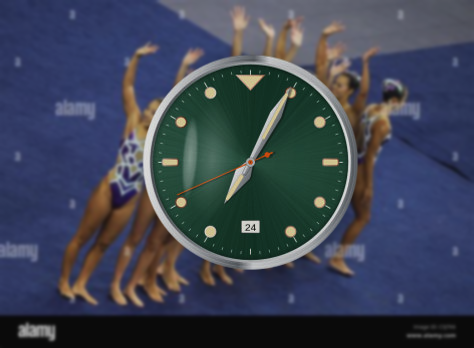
7:04:41
